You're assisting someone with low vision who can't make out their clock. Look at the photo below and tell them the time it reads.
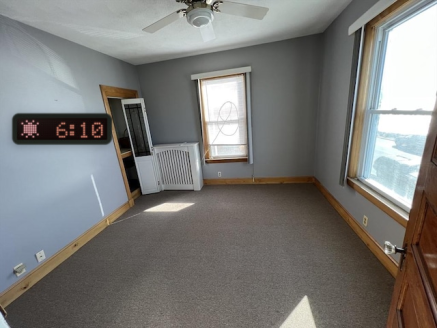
6:10
